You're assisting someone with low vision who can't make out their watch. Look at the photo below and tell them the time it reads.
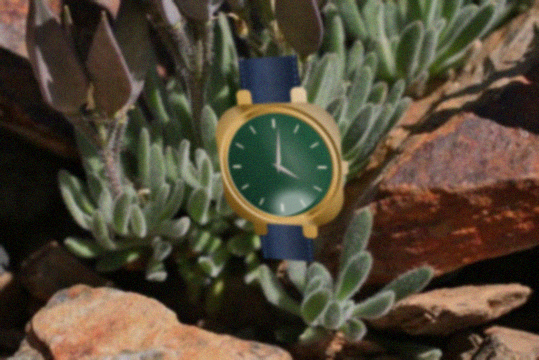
4:01
